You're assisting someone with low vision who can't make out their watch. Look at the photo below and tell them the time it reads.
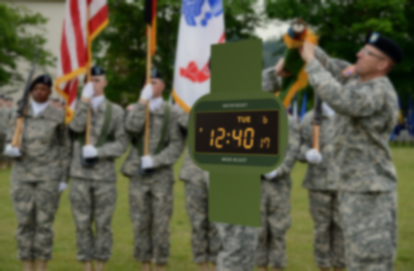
12:40
